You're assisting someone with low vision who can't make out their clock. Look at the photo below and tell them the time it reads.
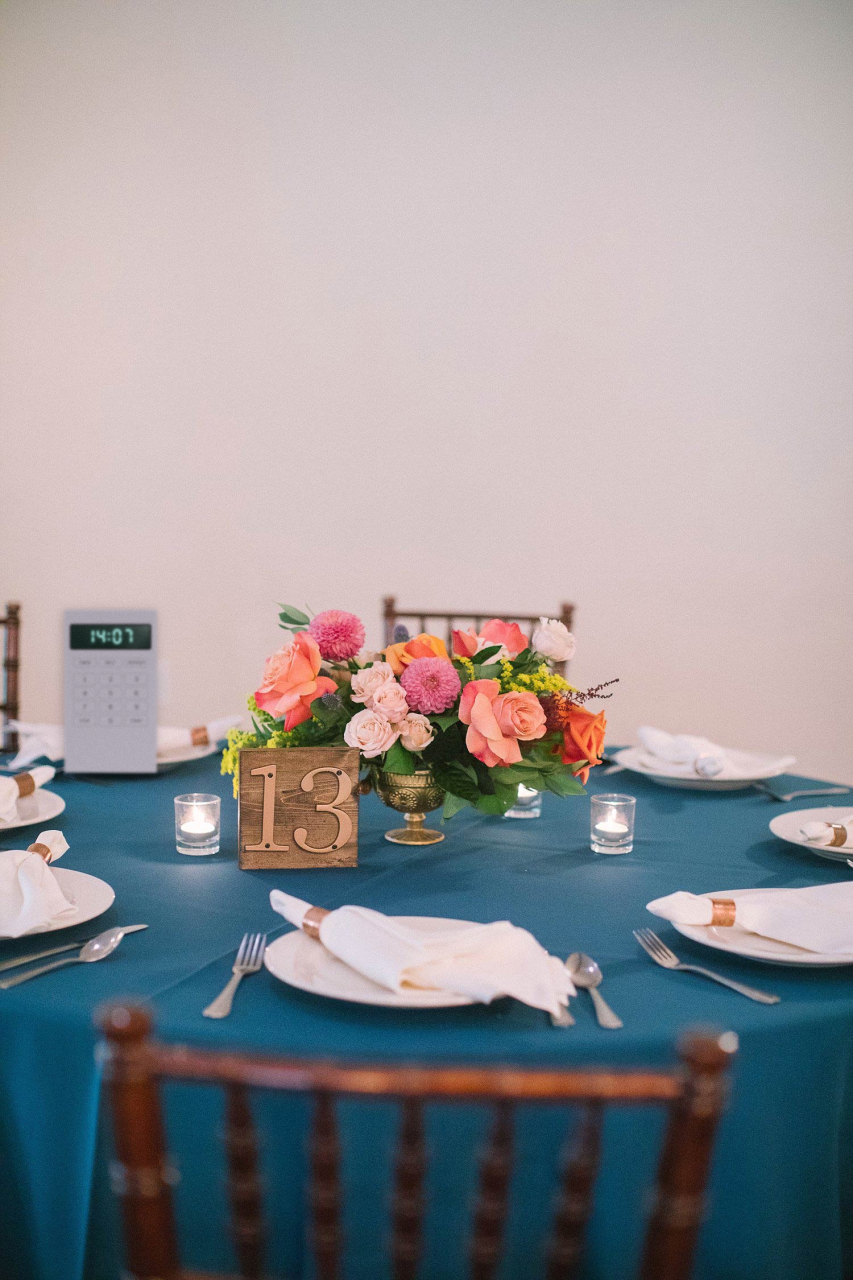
14:07
